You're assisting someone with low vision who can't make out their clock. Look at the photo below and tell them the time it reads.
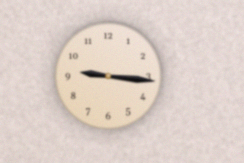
9:16
